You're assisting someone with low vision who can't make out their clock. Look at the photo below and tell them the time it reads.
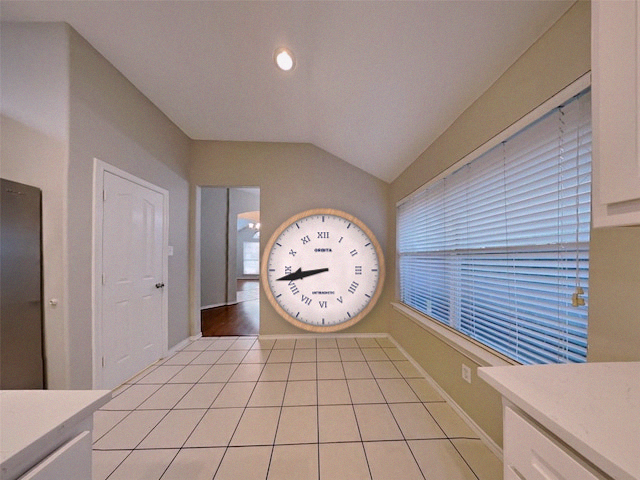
8:43
